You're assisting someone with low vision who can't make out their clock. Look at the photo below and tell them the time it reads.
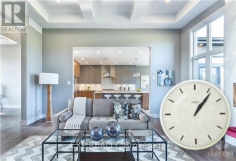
1:06
